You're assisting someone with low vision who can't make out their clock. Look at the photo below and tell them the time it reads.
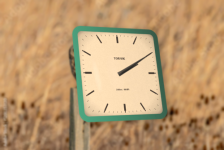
2:10
